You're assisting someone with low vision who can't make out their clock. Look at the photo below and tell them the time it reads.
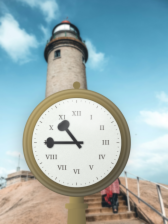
10:45
